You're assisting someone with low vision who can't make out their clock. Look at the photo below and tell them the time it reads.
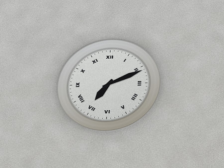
7:11
